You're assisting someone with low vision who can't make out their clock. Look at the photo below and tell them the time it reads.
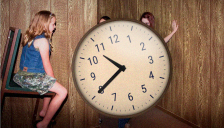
10:40
